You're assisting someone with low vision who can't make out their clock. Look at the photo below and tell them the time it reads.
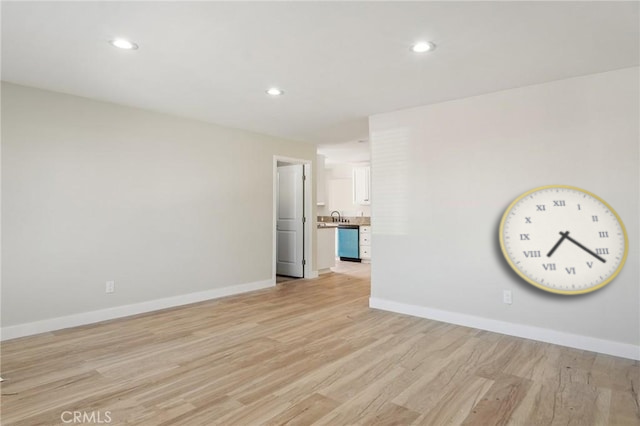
7:22
